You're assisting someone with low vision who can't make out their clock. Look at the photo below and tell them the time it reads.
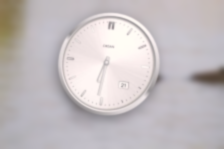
6:31
